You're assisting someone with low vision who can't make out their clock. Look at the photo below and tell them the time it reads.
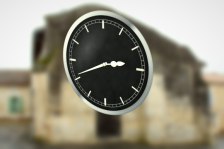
2:41
